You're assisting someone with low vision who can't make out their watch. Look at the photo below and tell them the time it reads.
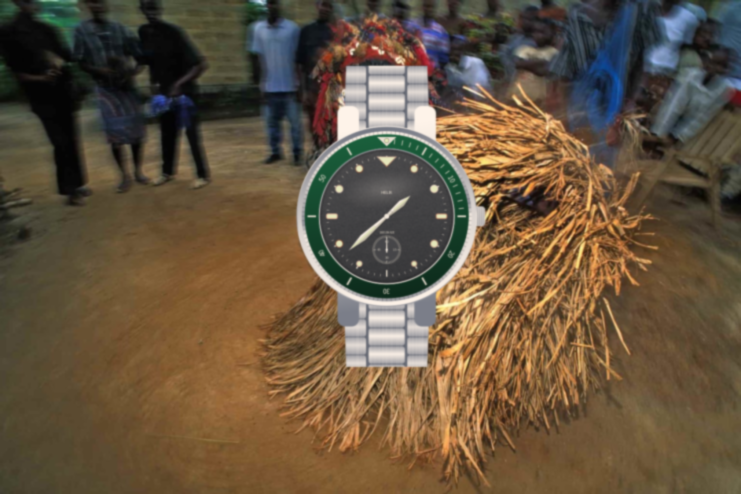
1:38
